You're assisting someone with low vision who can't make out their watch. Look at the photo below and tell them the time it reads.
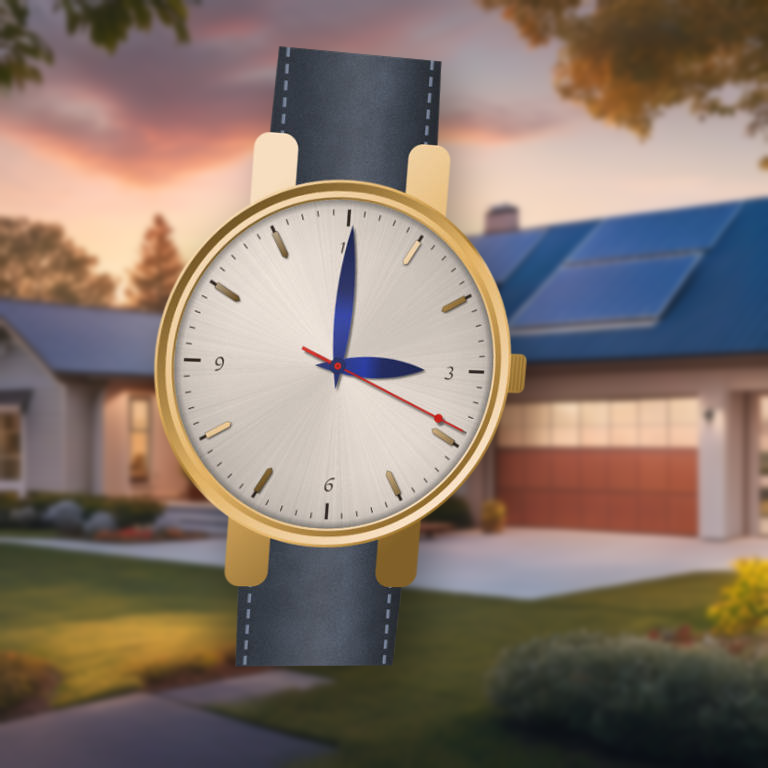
3:00:19
